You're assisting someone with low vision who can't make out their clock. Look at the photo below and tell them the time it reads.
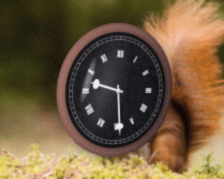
9:29
